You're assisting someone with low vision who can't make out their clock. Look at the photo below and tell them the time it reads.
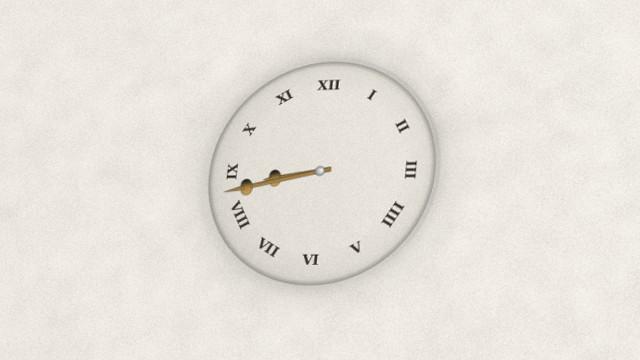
8:43
